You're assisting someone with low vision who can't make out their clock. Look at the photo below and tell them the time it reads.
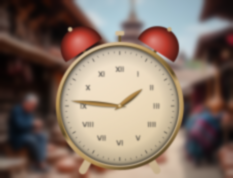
1:46
